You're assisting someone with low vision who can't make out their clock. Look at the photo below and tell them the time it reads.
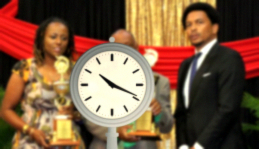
10:19
